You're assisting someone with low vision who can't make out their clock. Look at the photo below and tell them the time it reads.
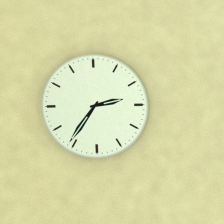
2:36
